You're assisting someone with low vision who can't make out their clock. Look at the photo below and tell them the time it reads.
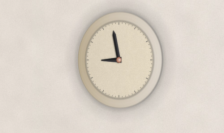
8:58
